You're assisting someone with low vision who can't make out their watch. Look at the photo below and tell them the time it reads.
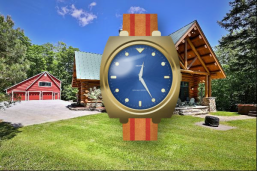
12:25
